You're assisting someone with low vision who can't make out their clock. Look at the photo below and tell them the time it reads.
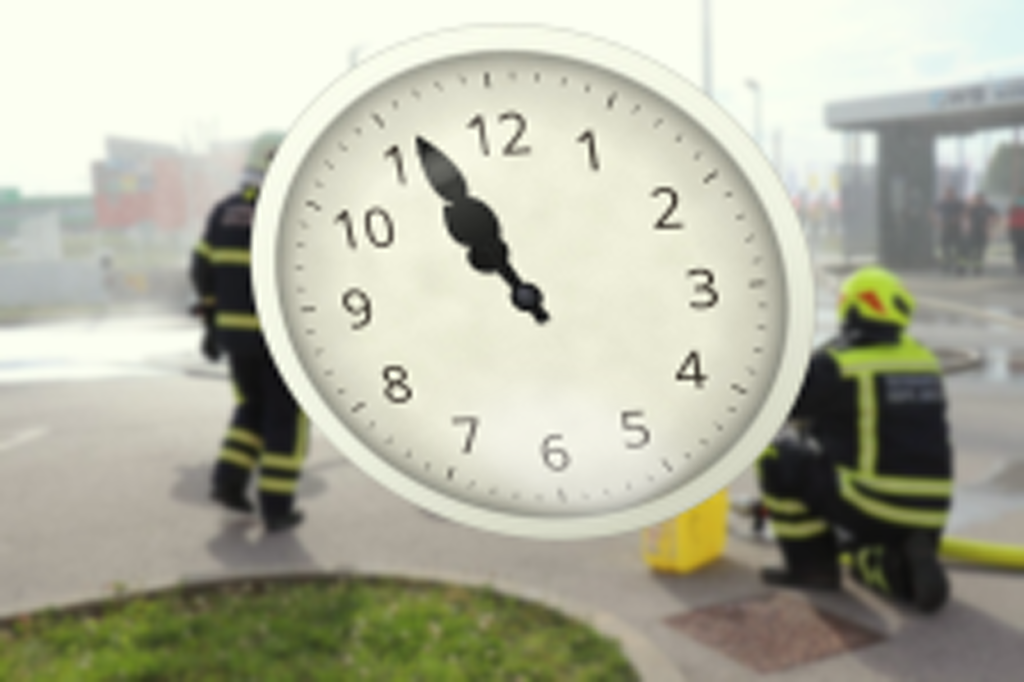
10:56
